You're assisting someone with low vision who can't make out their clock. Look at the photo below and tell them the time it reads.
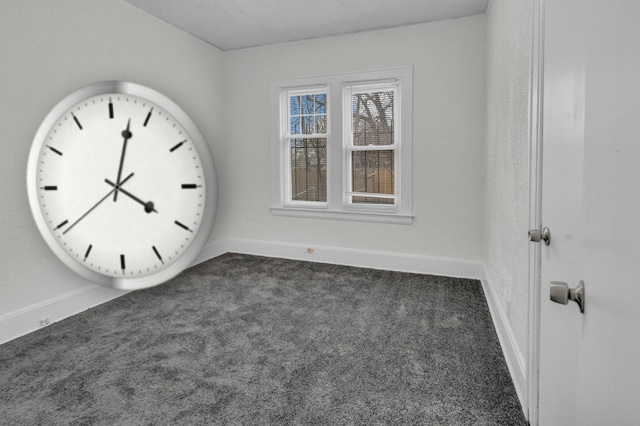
4:02:39
